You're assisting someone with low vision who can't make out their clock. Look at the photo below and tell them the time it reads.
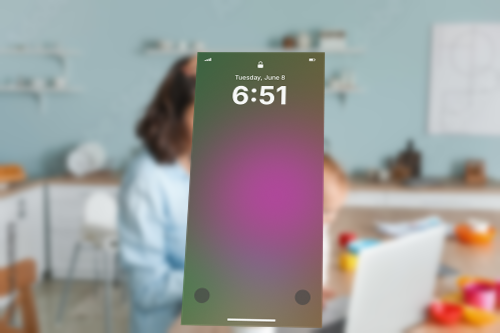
6:51
